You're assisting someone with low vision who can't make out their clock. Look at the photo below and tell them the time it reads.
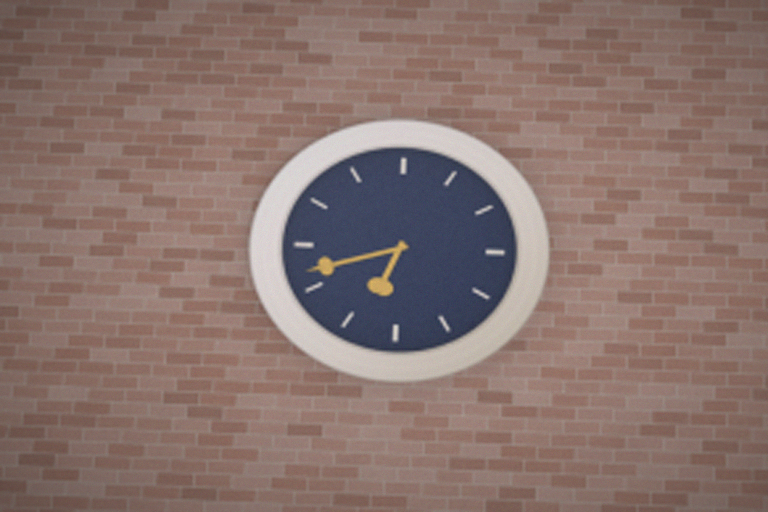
6:42
